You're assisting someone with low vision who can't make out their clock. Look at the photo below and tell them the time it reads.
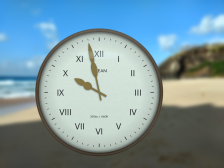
9:58
